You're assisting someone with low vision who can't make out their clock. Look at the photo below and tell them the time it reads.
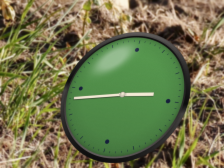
2:43
